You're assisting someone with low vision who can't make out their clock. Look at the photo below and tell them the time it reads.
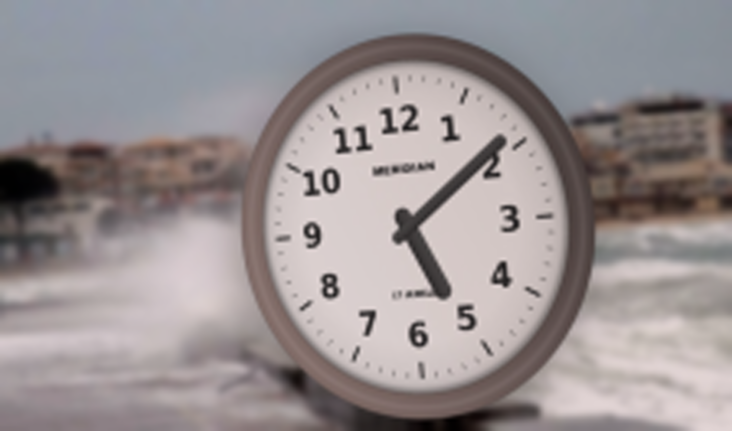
5:09
